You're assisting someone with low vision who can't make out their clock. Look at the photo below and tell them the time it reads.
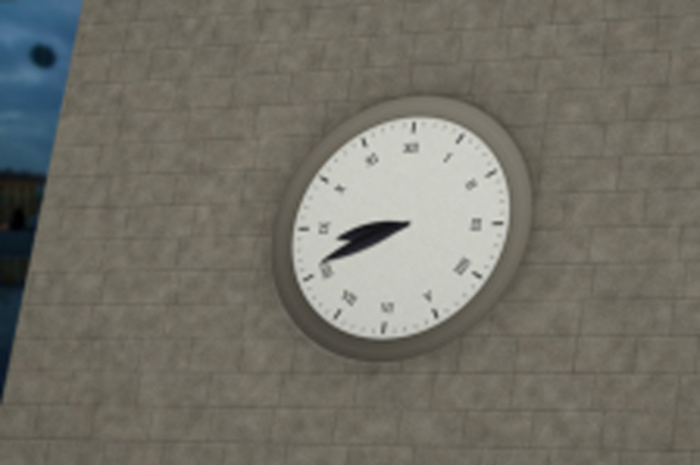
8:41
